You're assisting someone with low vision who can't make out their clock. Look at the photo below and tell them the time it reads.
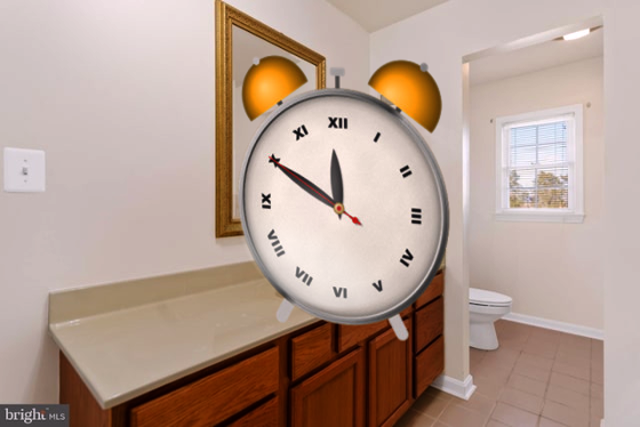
11:49:50
